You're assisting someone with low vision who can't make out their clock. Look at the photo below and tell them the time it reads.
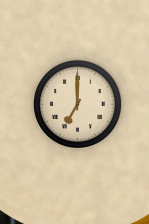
7:00
